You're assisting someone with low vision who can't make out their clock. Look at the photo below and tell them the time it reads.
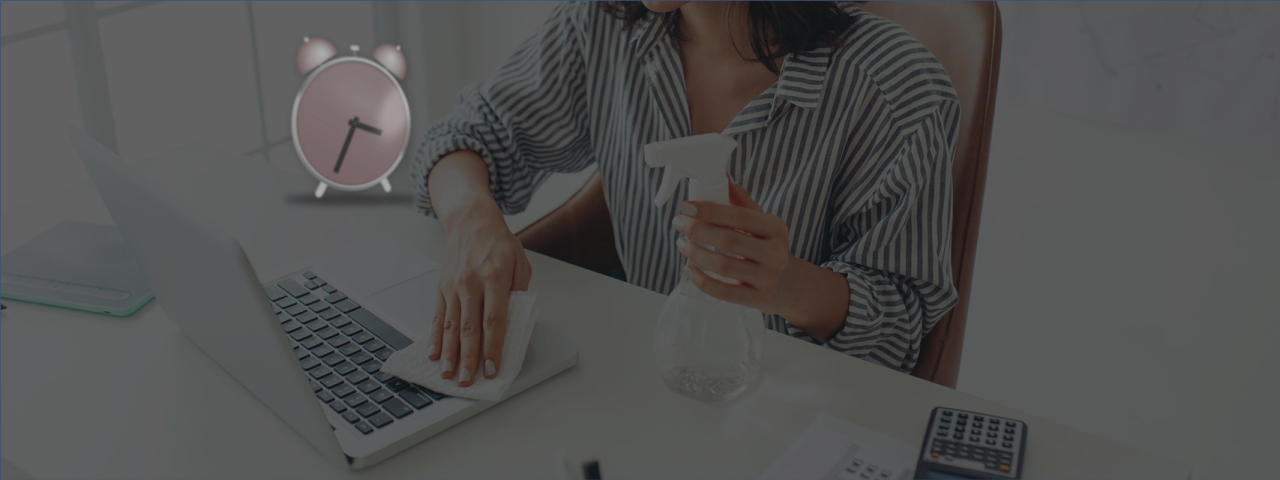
3:34
